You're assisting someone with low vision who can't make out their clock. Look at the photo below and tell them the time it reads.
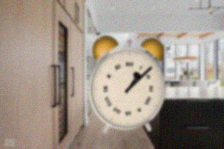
1:08
